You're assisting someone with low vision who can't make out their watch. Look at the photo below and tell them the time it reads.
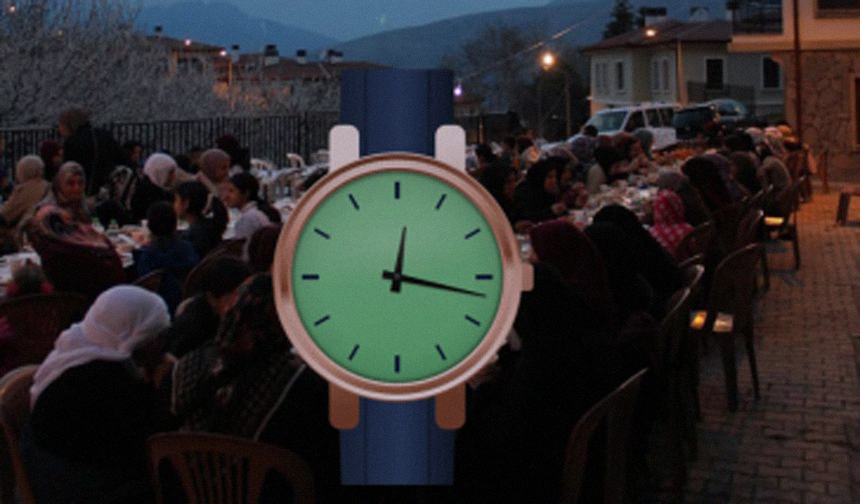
12:17
